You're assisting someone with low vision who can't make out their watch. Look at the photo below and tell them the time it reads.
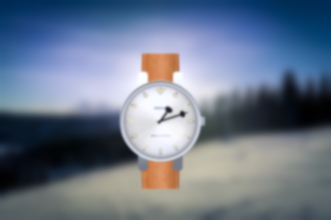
1:12
